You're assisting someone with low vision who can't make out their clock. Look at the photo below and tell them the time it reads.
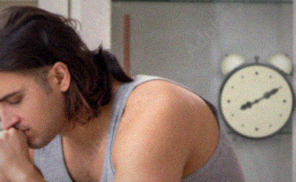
8:10
